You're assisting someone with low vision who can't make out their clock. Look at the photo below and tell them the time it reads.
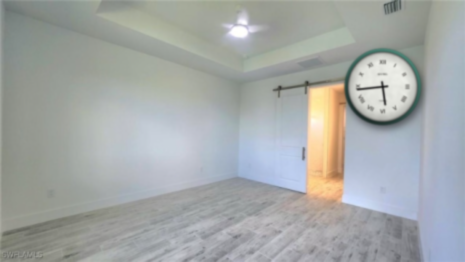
5:44
